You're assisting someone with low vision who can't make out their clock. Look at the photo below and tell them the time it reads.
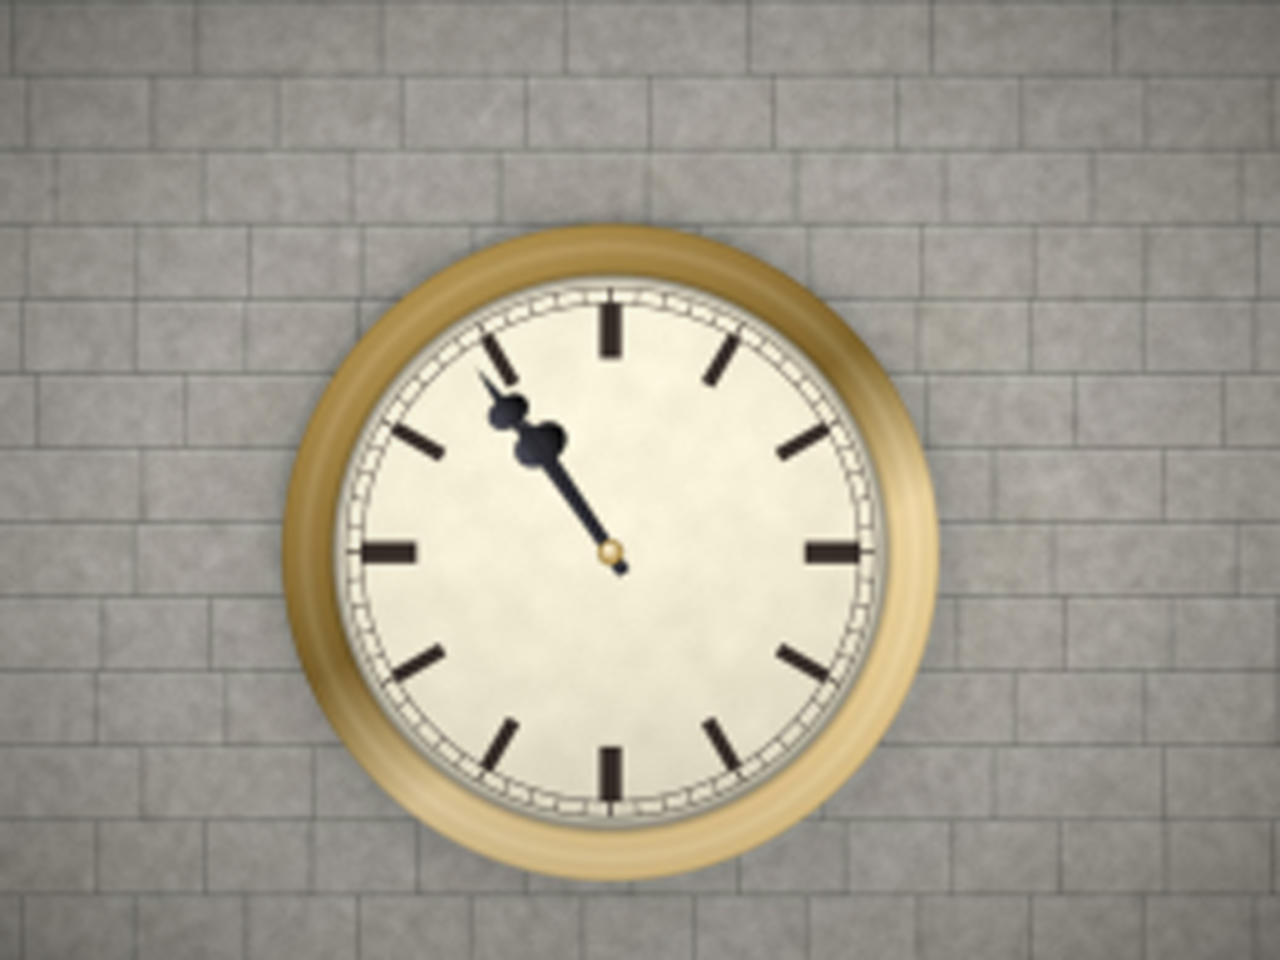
10:54
